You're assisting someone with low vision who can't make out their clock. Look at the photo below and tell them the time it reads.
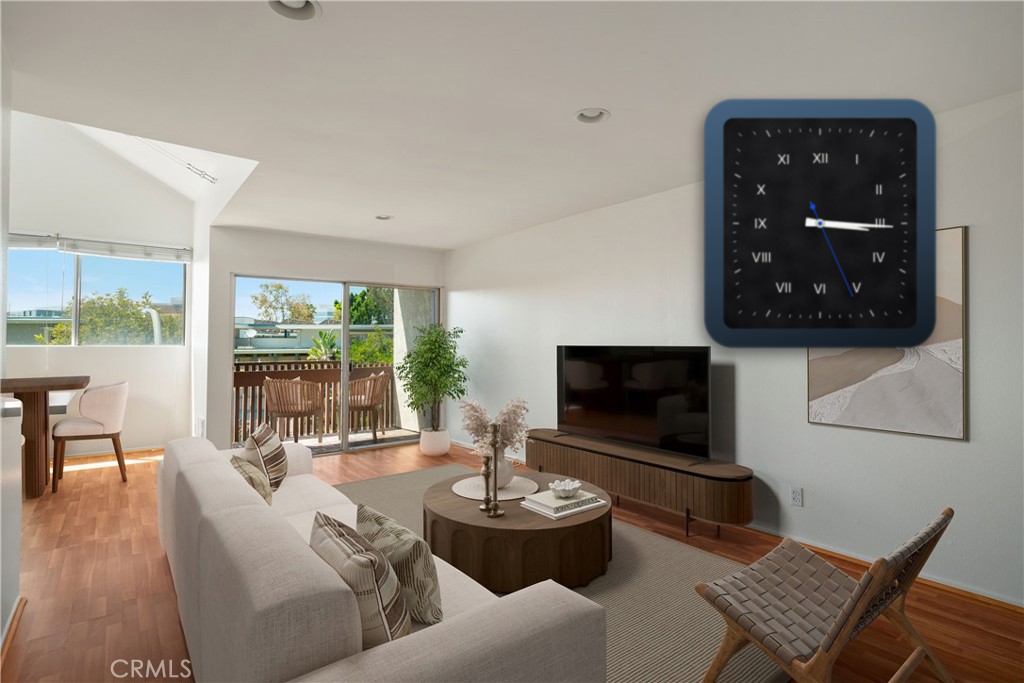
3:15:26
